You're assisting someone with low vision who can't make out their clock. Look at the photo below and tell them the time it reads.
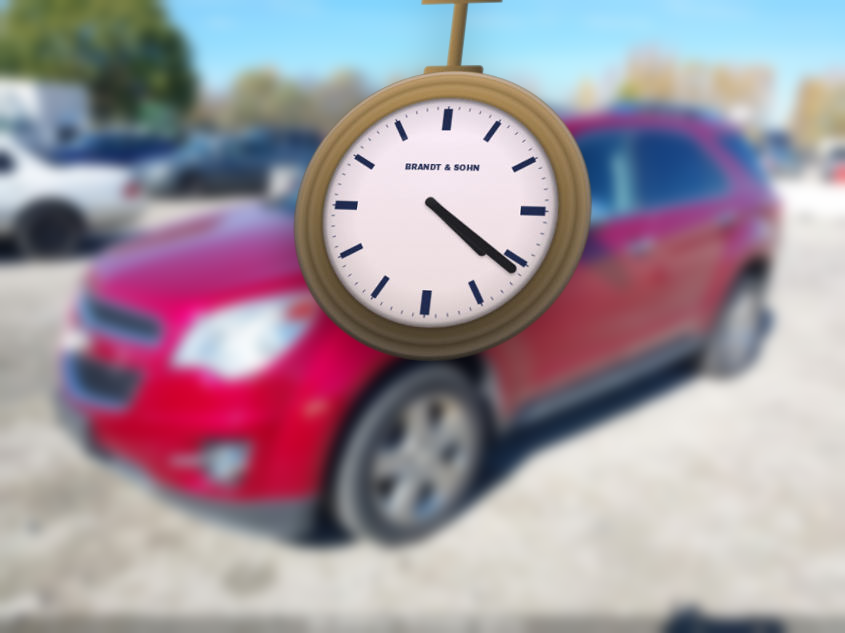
4:21
